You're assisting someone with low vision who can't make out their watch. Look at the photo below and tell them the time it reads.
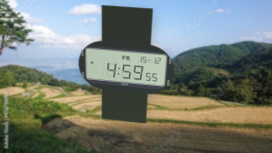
4:59:55
